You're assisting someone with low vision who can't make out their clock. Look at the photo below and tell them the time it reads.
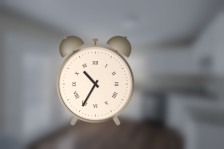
10:35
